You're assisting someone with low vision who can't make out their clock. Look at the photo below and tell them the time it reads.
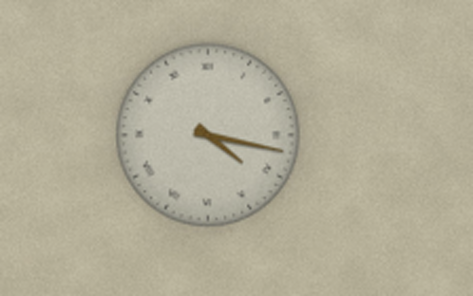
4:17
